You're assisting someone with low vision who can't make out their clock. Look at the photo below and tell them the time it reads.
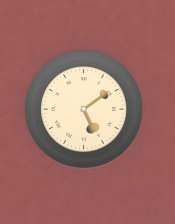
5:09
